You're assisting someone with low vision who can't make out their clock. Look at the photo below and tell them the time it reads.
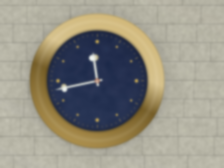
11:43
